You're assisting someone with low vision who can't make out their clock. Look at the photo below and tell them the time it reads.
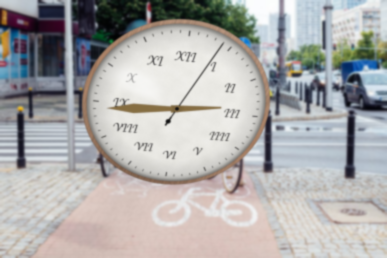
2:44:04
